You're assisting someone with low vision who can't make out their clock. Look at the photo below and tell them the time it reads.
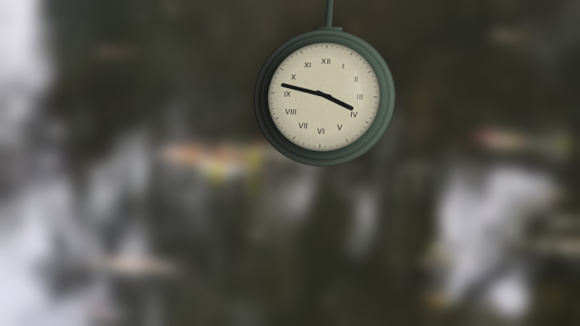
3:47
